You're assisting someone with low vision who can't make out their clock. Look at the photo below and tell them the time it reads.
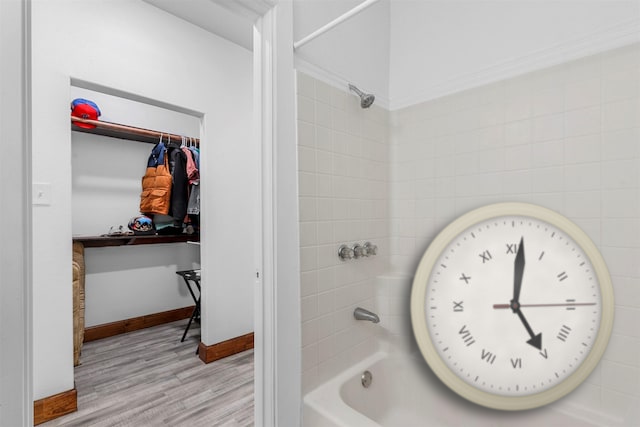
5:01:15
